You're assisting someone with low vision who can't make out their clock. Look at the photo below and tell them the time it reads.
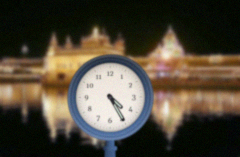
4:25
